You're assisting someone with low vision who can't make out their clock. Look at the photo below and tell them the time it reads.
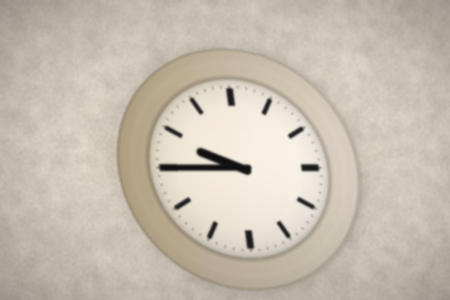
9:45
